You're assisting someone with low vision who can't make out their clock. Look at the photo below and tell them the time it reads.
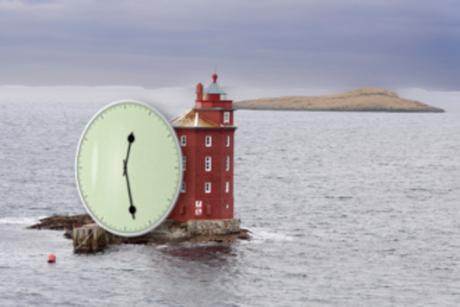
12:28
